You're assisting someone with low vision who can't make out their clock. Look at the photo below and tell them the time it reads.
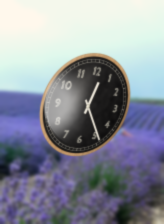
12:24
